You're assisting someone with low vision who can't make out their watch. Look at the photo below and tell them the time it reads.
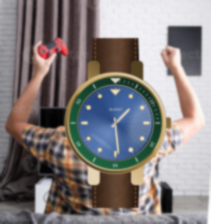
1:29
